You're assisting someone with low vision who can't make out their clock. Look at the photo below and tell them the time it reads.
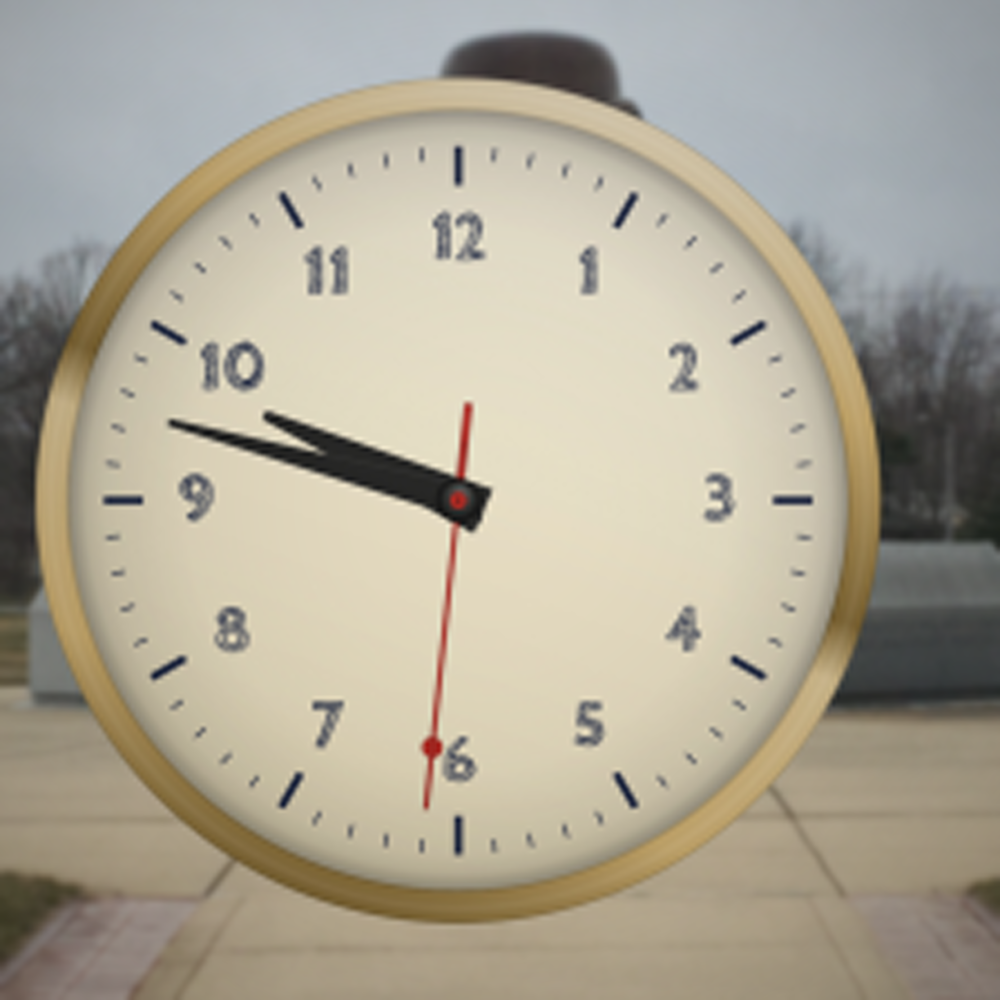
9:47:31
